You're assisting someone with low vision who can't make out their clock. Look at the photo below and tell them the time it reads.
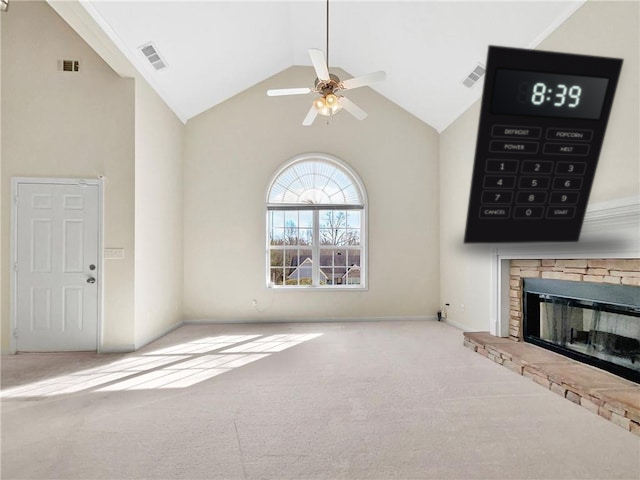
8:39
